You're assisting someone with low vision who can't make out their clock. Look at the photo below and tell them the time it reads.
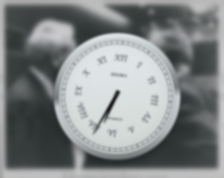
6:34
